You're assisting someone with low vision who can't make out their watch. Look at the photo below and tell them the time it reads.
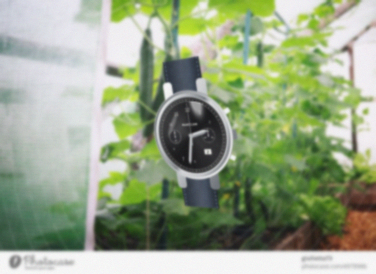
2:32
